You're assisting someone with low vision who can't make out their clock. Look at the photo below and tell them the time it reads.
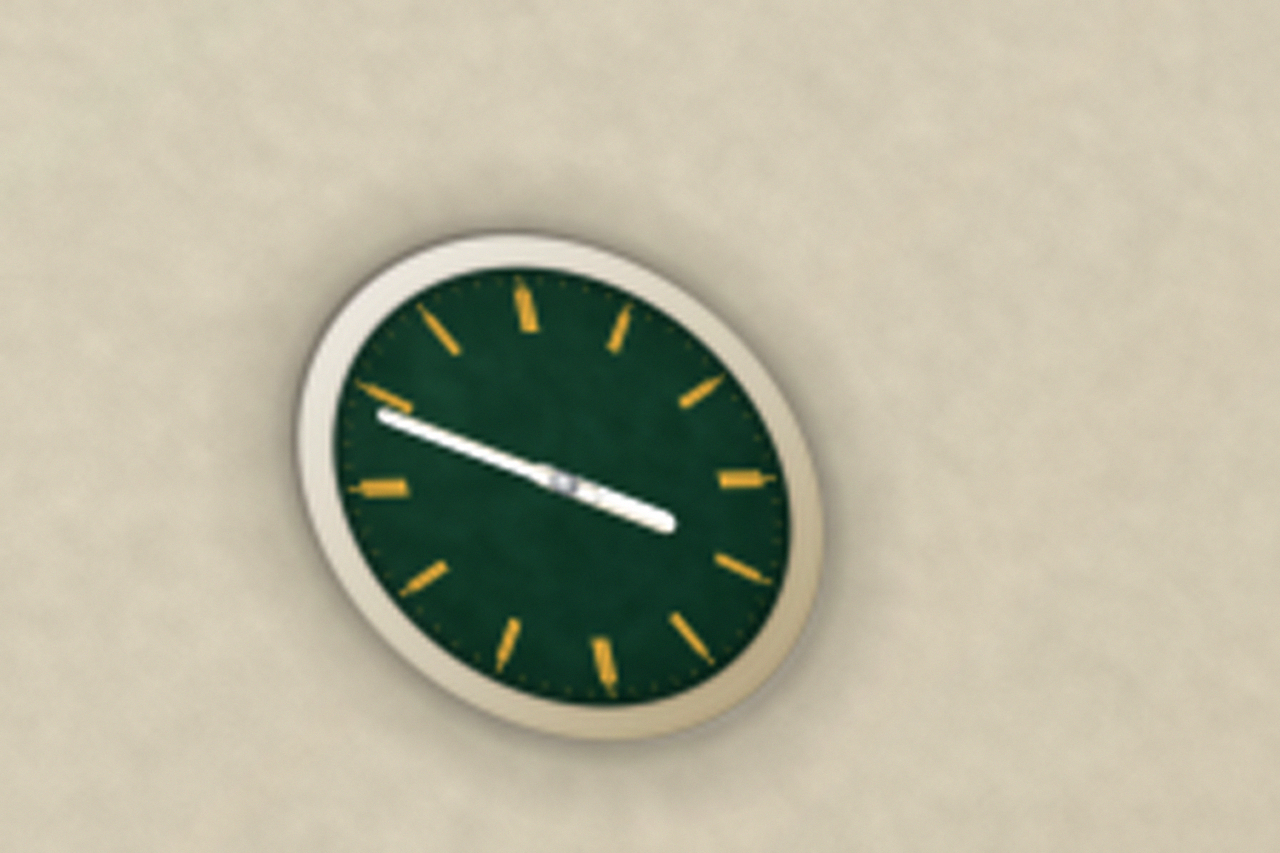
3:49
